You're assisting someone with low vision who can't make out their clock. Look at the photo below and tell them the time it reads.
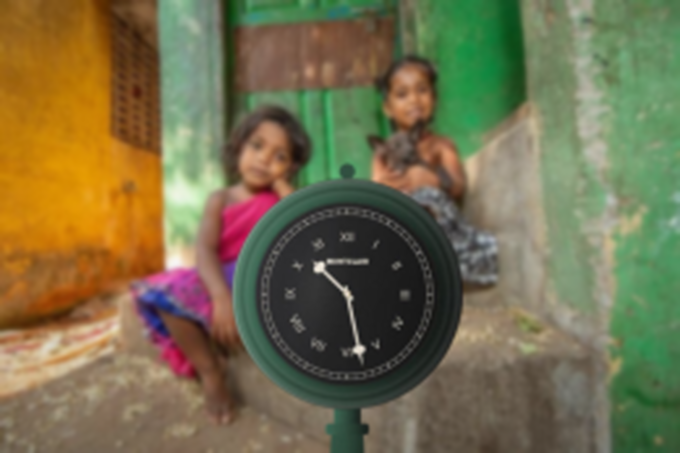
10:28
